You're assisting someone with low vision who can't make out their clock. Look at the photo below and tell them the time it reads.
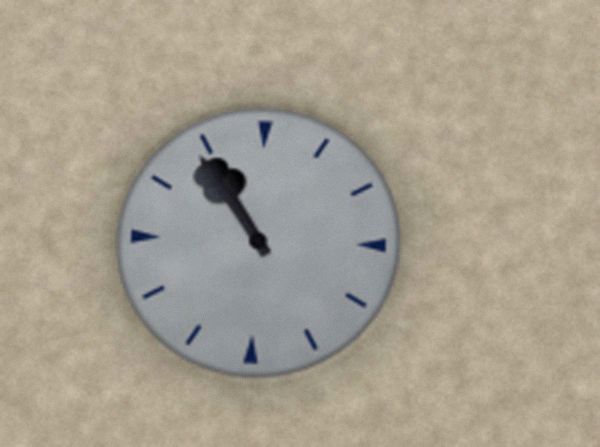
10:54
